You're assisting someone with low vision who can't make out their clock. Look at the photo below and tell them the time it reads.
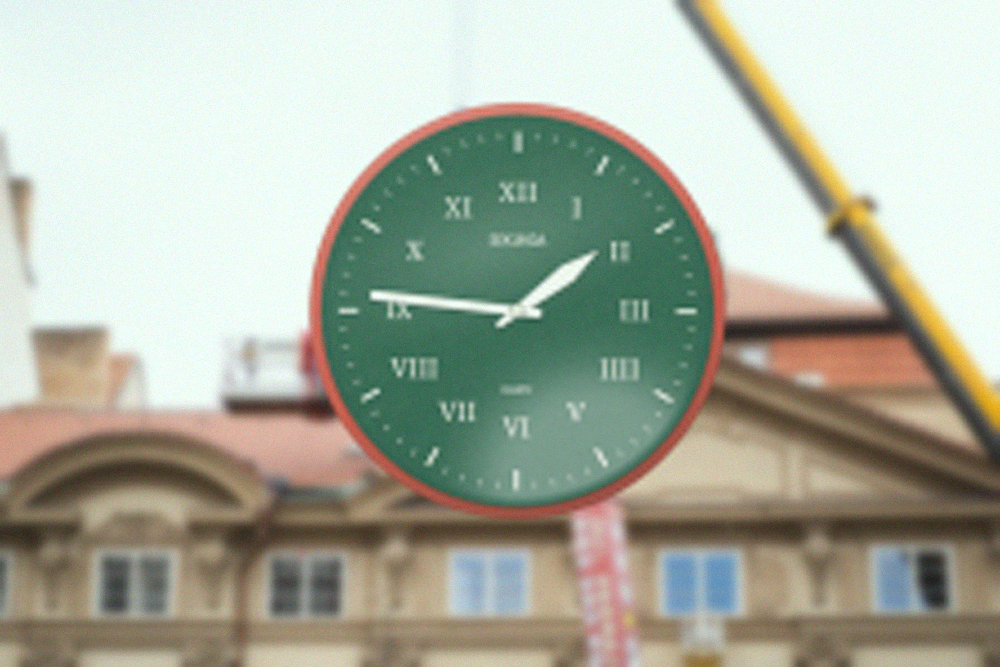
1:46
